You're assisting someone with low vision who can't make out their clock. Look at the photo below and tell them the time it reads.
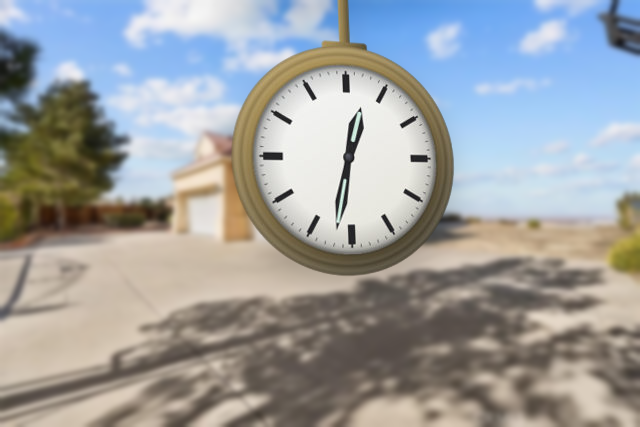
12:32
